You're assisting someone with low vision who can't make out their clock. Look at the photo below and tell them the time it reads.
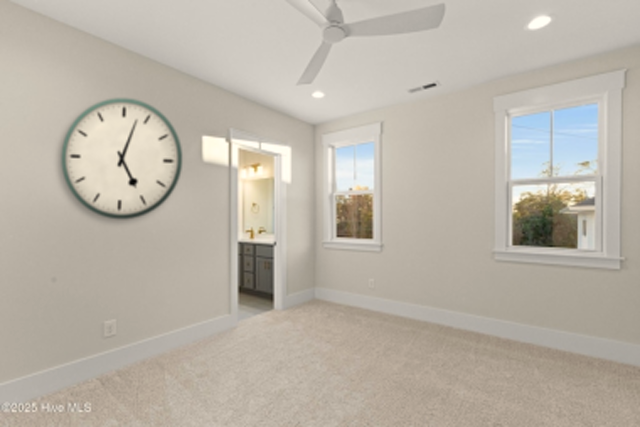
5:03
